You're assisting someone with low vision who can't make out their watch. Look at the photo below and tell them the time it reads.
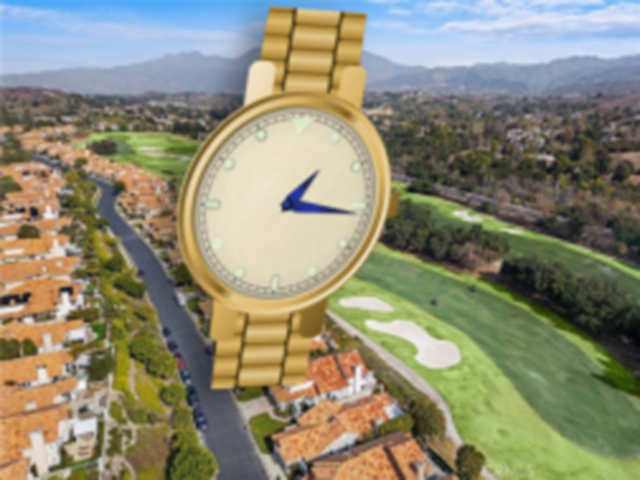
1:16
